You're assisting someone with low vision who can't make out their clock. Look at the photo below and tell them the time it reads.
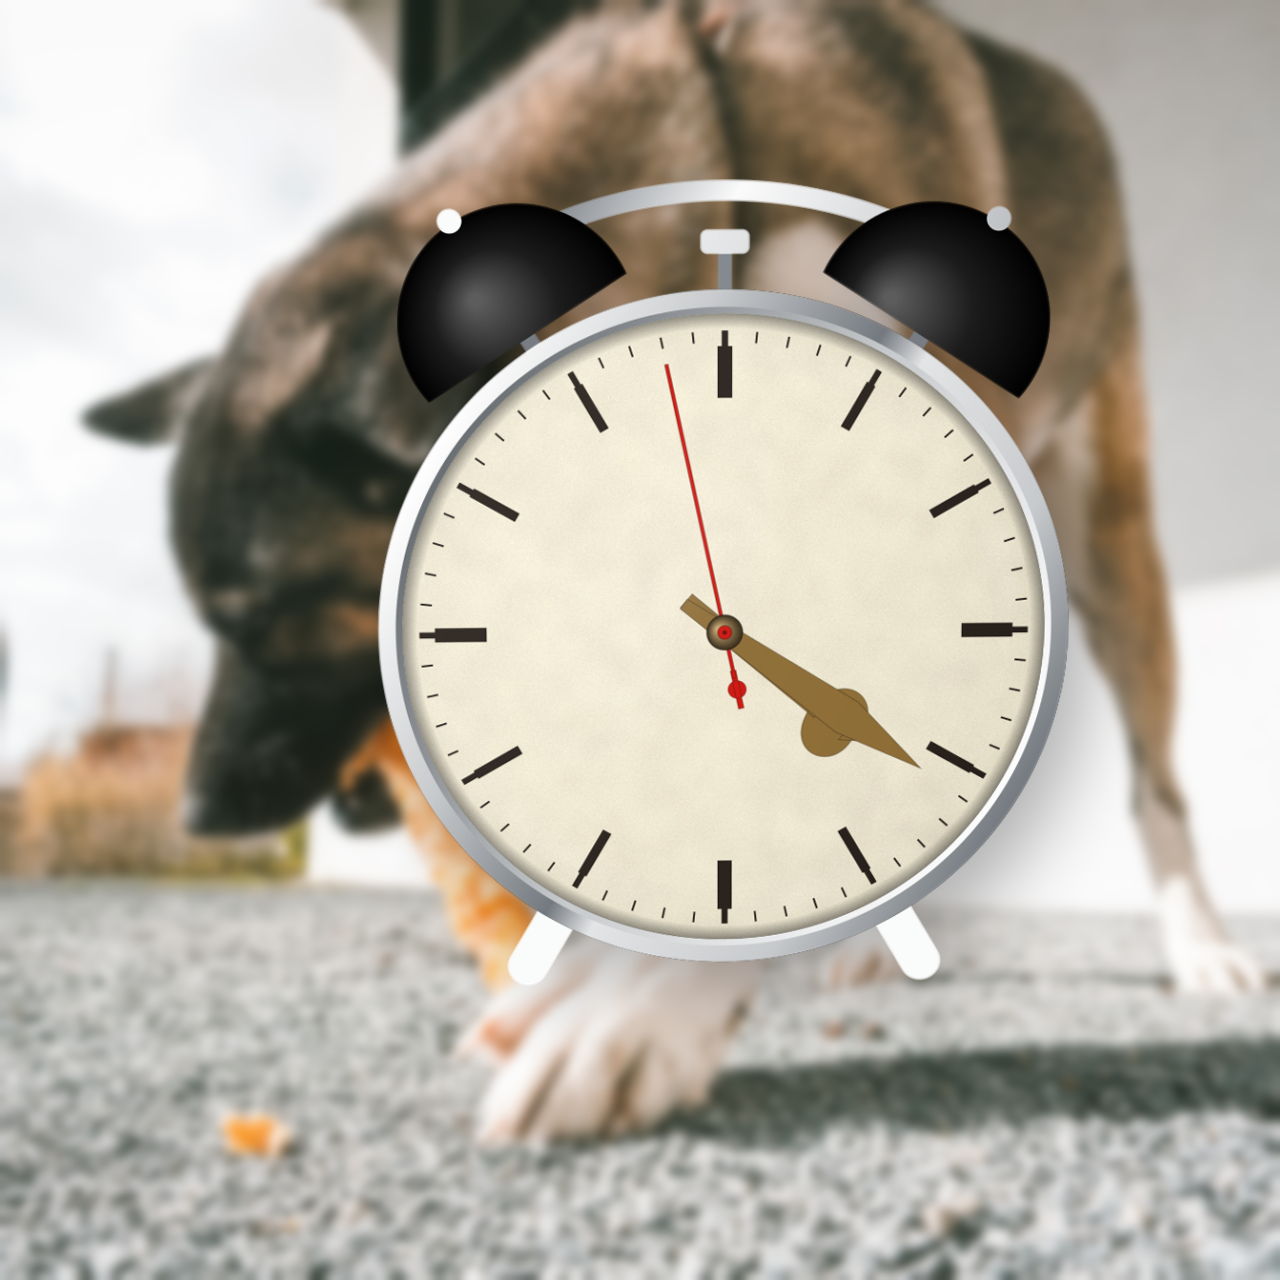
4:20:58
